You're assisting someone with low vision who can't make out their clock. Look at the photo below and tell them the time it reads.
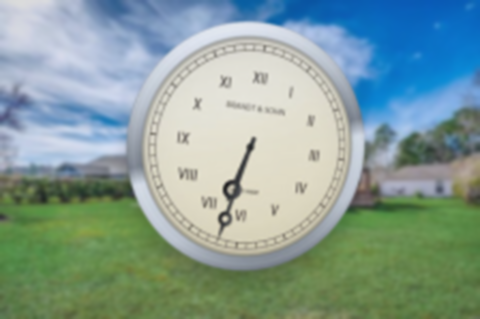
6:32
